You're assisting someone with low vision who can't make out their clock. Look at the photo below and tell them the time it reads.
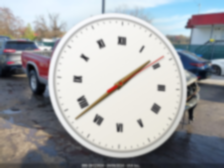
1:38:09
